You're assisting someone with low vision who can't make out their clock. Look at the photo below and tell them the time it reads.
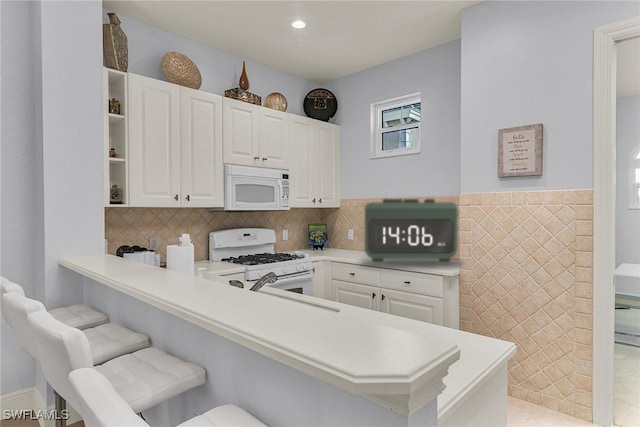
14:06
